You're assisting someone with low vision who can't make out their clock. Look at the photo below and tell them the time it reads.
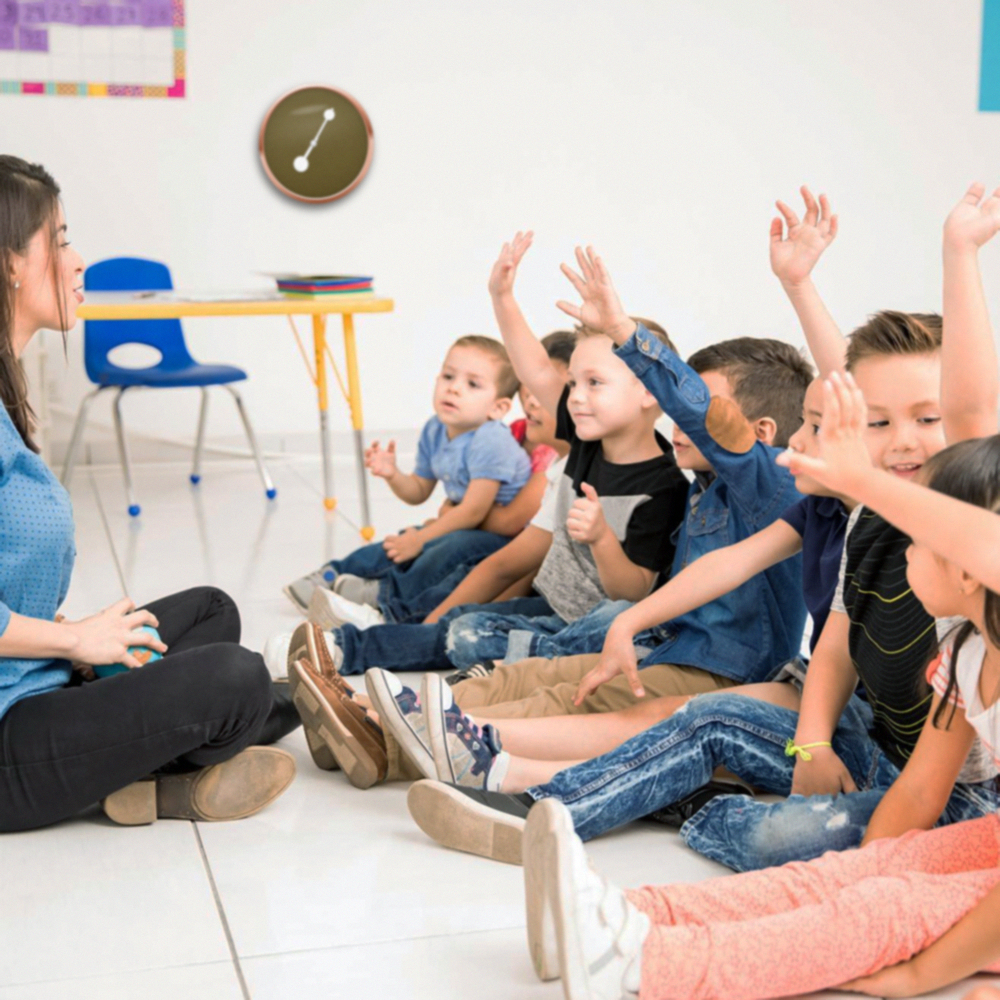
7:05
